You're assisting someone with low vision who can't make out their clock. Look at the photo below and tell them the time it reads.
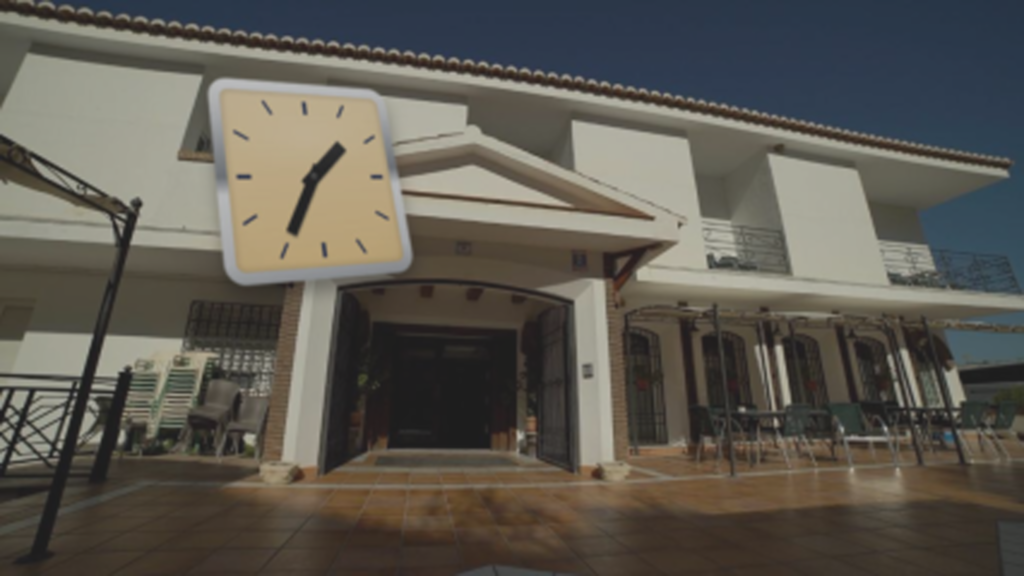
1:35
